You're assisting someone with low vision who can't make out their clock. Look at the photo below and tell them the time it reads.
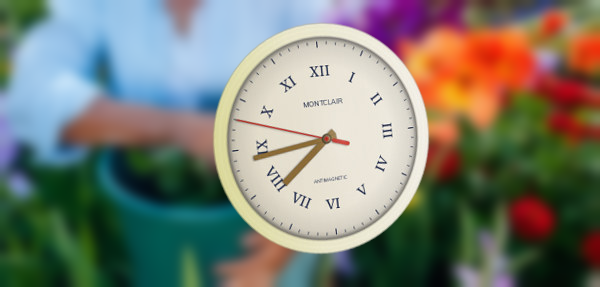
7:43:48
